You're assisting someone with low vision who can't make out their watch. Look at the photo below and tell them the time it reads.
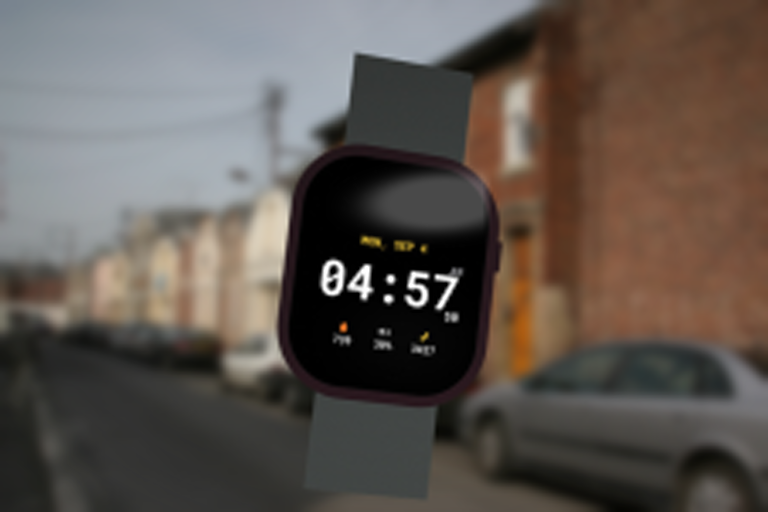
4:57
